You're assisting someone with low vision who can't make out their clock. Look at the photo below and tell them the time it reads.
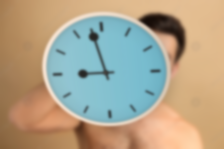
8:58
